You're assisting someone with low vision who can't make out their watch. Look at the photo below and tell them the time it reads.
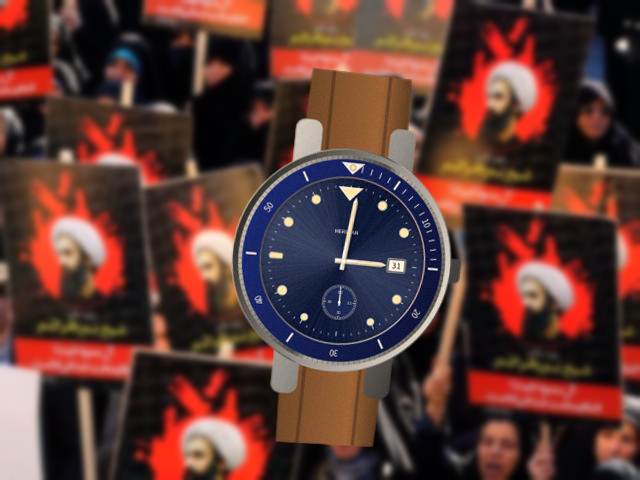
3:01
